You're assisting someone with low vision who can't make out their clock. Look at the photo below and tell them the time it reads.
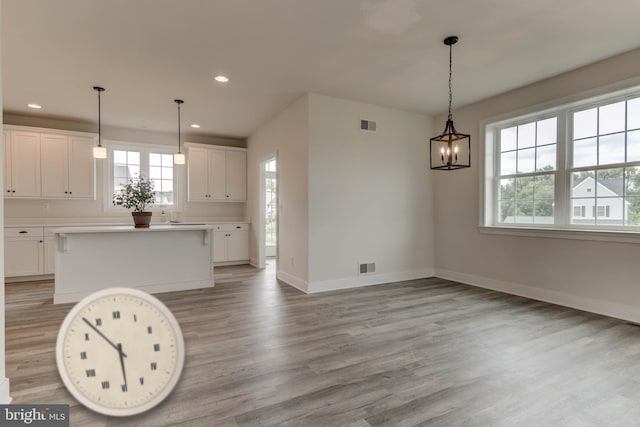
5:53
